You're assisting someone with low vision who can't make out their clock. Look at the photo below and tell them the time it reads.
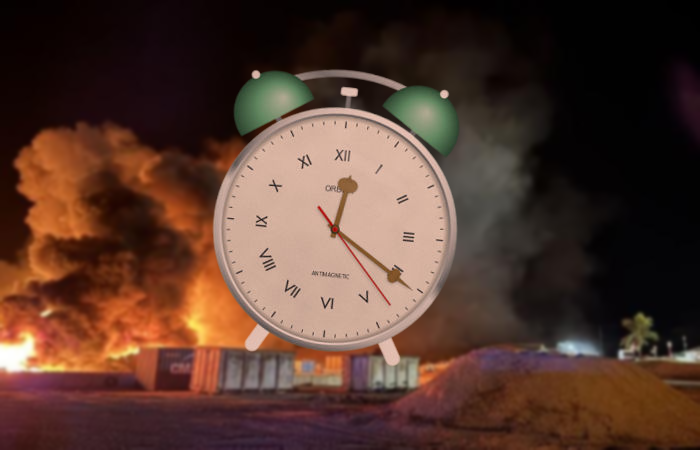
12:20:23
